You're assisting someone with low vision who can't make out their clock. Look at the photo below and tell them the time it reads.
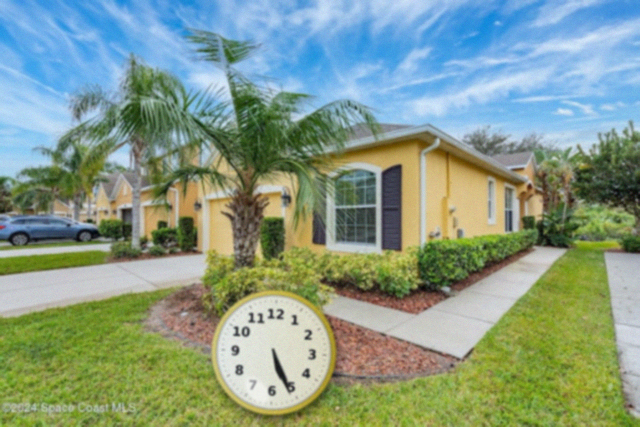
5:26
